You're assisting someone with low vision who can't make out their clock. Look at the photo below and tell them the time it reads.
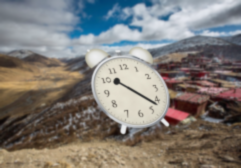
10:22
